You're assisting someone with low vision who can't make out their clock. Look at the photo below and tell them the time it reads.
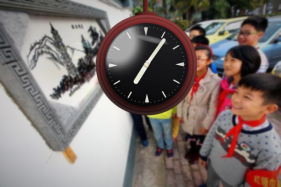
7:06
